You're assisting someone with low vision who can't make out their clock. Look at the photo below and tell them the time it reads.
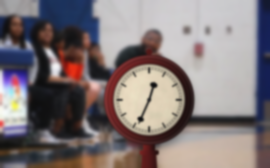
12:34
